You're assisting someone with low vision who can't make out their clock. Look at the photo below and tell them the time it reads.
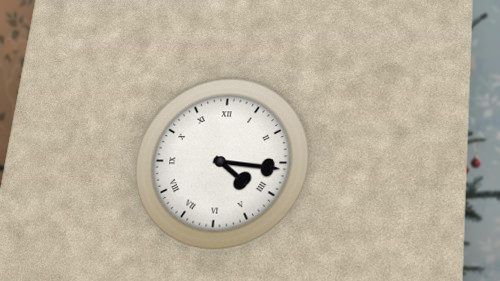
4:16
